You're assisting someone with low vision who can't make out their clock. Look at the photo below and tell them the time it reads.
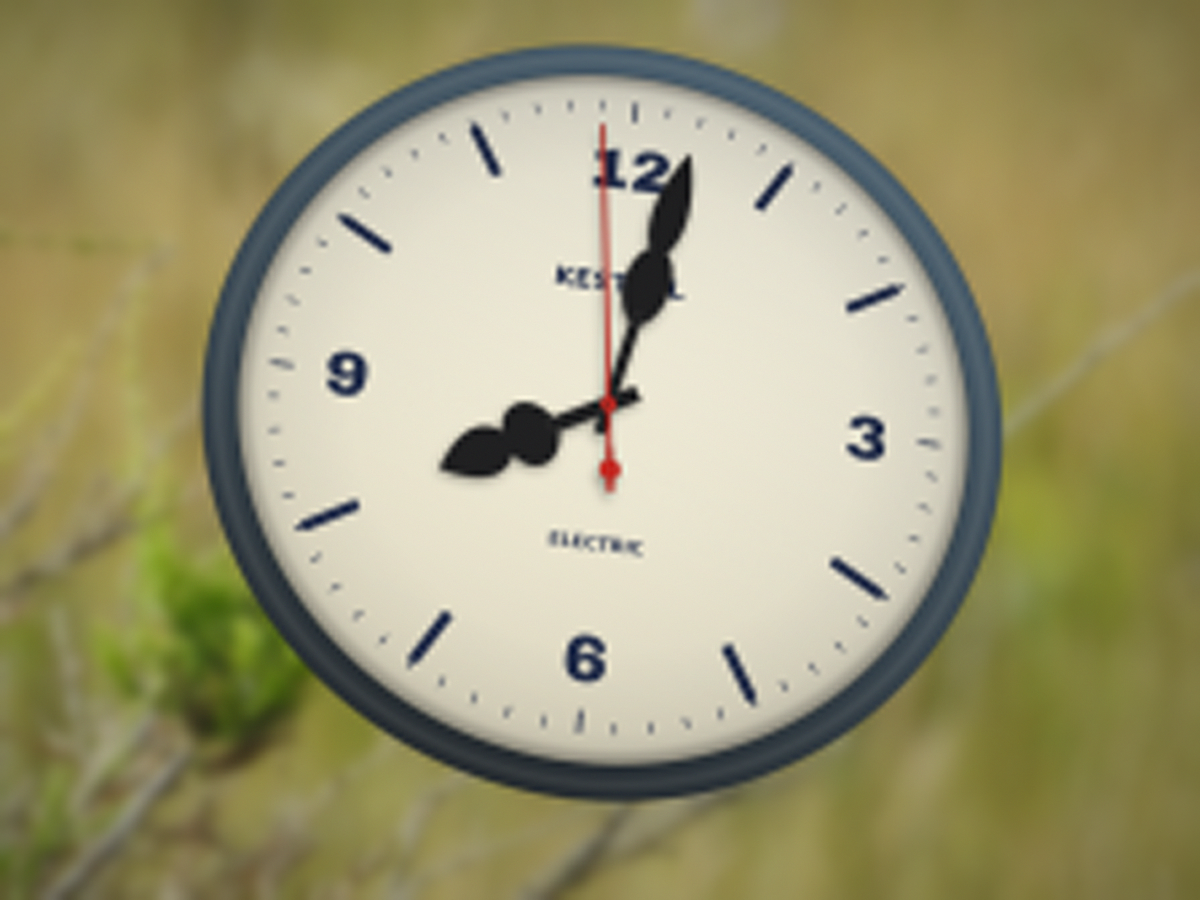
8:01:59
